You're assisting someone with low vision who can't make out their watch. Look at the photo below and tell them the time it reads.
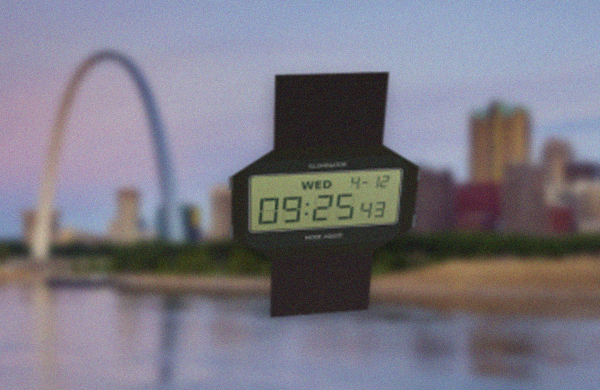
9:25:43
